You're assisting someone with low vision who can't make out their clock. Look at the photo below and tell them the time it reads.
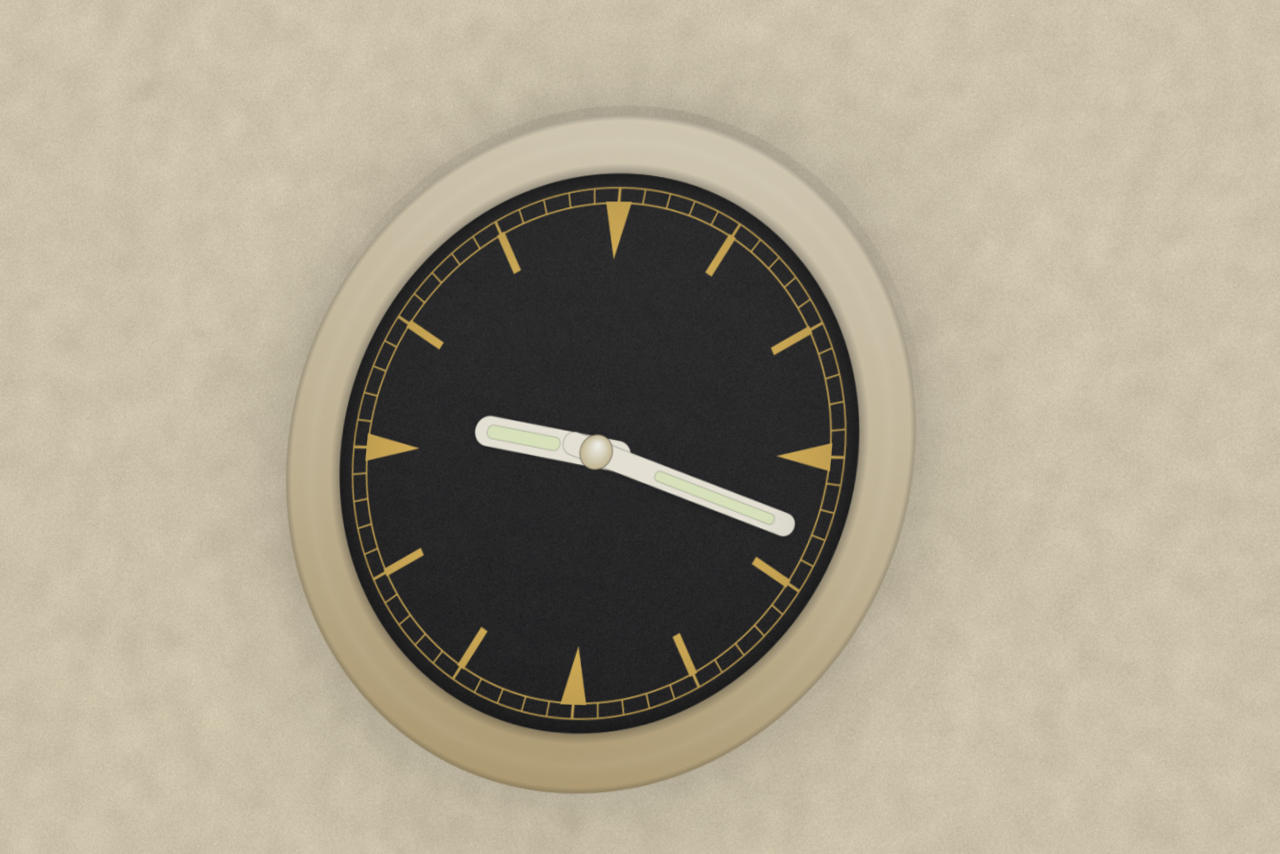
9:18
